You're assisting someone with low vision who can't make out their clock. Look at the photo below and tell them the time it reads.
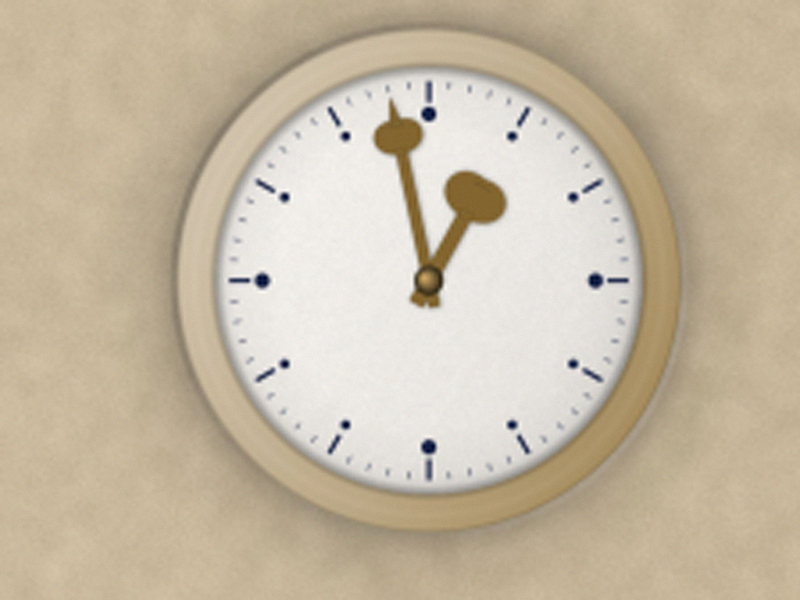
12:58
